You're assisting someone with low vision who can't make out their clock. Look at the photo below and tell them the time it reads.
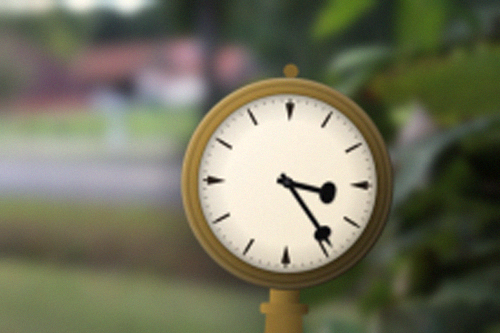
3:24
